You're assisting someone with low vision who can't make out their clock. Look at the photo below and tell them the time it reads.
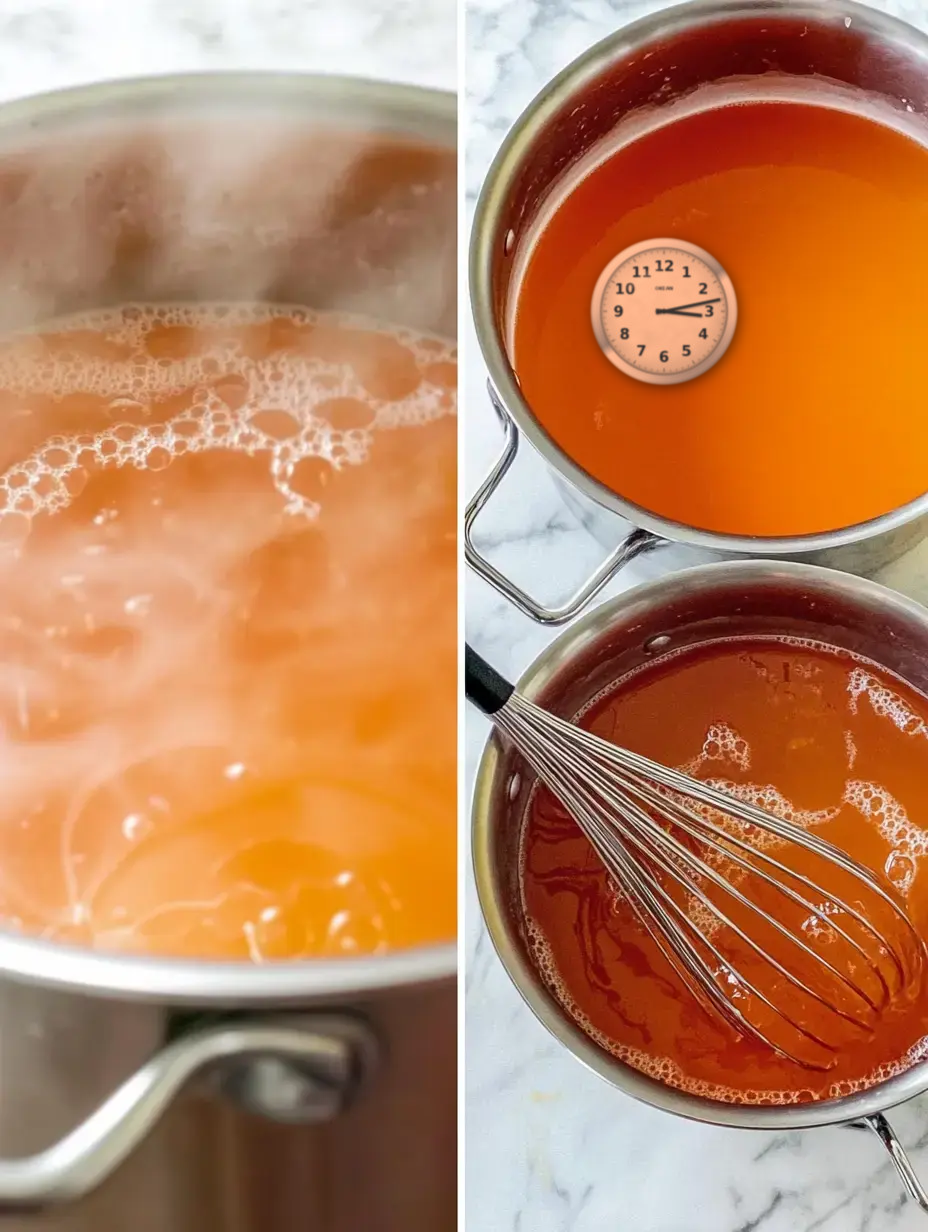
3:13
